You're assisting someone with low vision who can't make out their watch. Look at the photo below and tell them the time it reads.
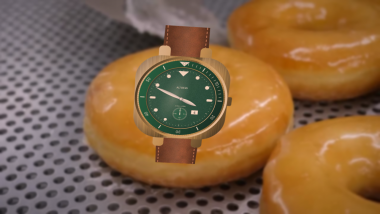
3:49
